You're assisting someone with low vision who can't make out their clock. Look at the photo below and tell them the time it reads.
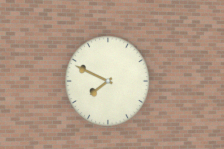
7:49
